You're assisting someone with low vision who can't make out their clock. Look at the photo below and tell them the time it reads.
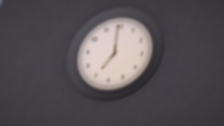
6:59
